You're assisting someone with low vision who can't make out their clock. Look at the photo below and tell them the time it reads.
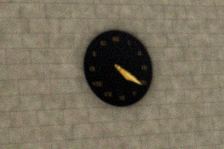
4:21
